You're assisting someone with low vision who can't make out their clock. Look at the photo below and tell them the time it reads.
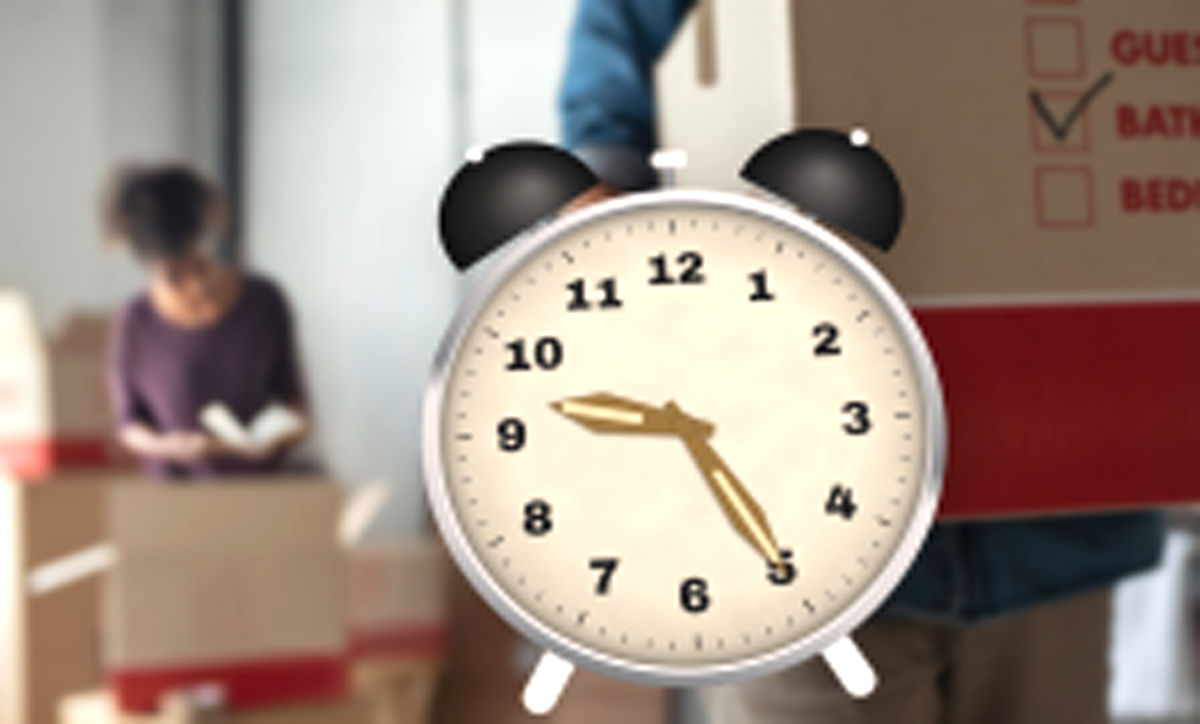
9:25
